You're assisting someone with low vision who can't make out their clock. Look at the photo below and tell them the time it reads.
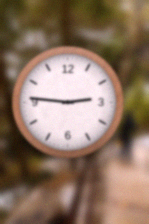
2:46
